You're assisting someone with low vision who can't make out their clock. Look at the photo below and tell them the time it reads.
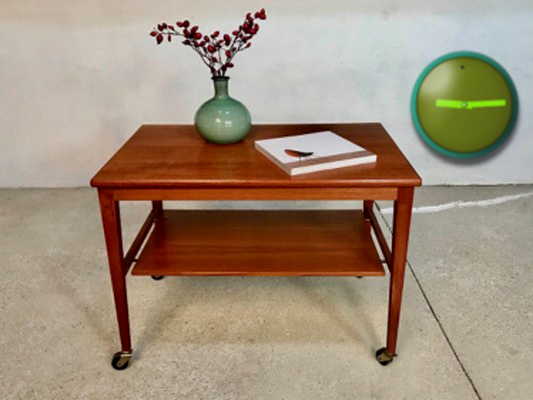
9:15
